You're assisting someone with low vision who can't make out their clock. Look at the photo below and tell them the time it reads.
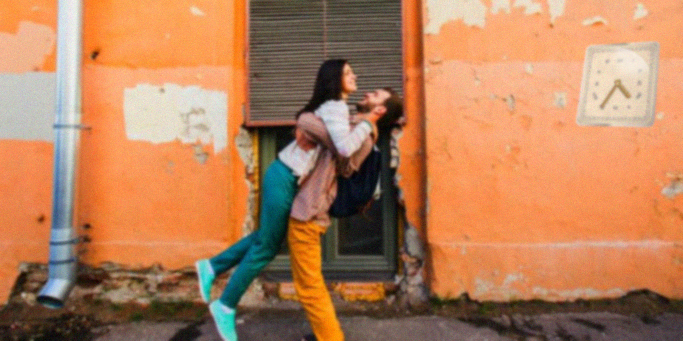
4:35
